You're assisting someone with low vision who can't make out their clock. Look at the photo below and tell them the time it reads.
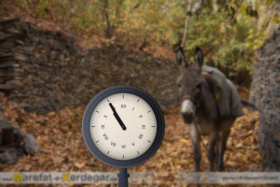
10:55
